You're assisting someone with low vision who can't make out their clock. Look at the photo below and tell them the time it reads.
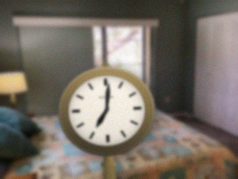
7:01
